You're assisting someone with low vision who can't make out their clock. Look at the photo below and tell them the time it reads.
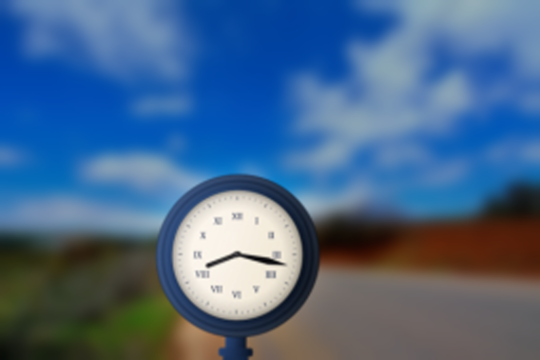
8:17
